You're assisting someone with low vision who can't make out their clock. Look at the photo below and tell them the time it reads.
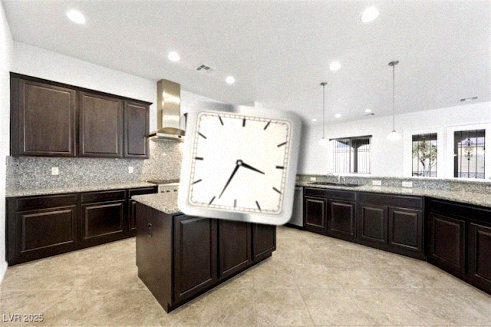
3:34
